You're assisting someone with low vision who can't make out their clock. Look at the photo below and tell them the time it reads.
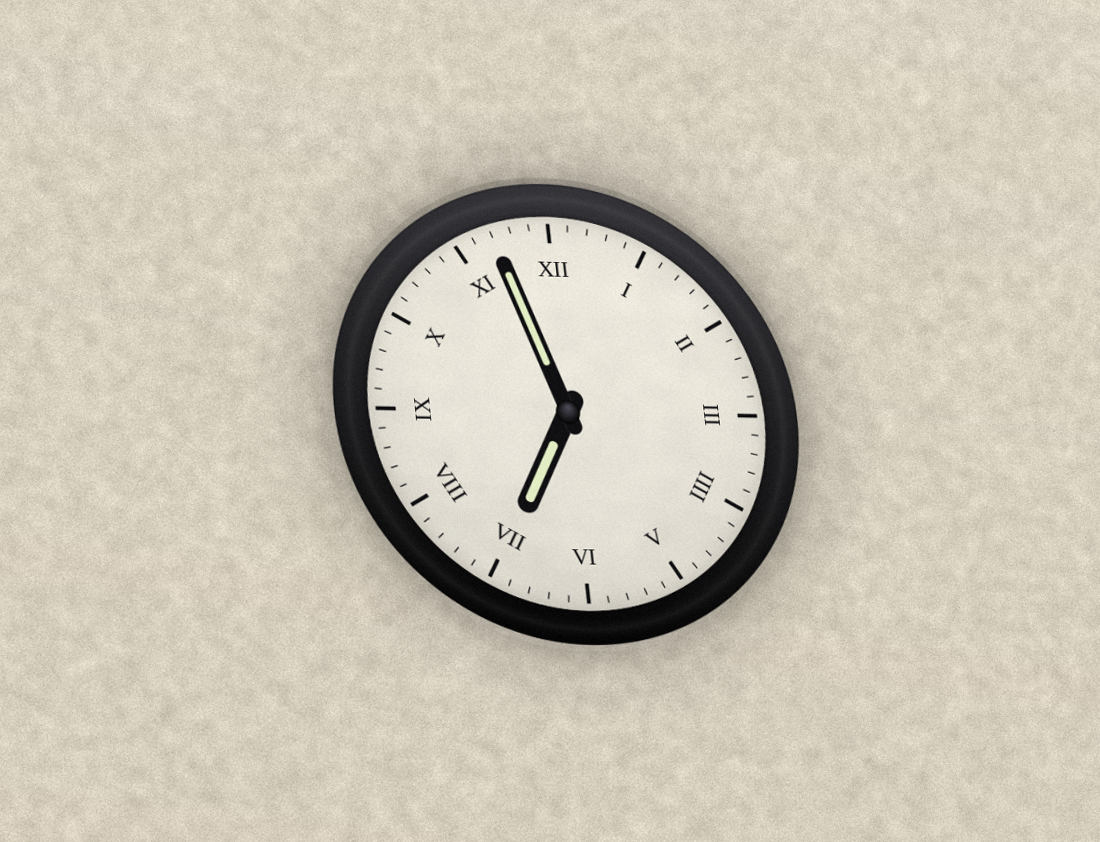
6:57
